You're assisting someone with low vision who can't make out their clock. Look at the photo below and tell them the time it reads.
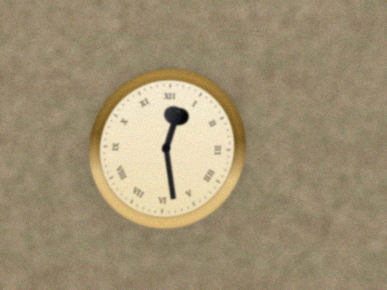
12:28
